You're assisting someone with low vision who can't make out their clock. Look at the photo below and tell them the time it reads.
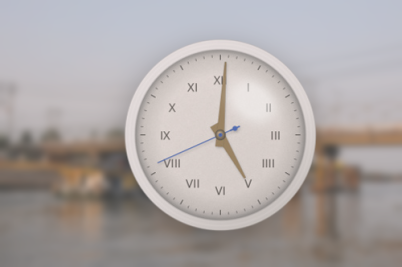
5:00:41
